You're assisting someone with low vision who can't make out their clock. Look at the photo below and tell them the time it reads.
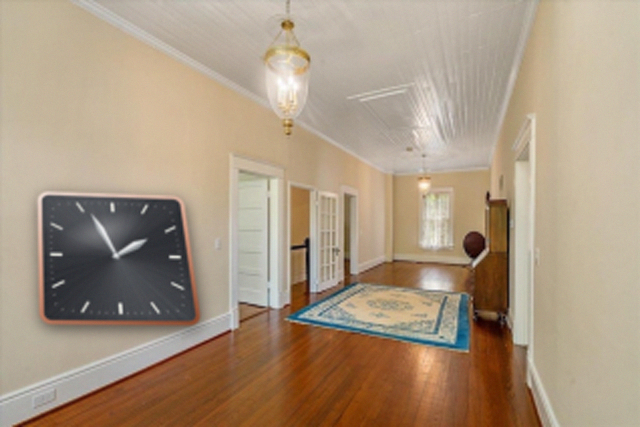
1:56
